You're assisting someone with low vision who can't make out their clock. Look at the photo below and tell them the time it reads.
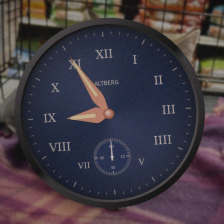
8:55
